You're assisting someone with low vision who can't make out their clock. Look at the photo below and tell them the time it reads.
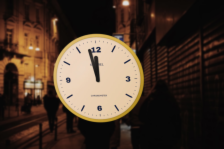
11:58
